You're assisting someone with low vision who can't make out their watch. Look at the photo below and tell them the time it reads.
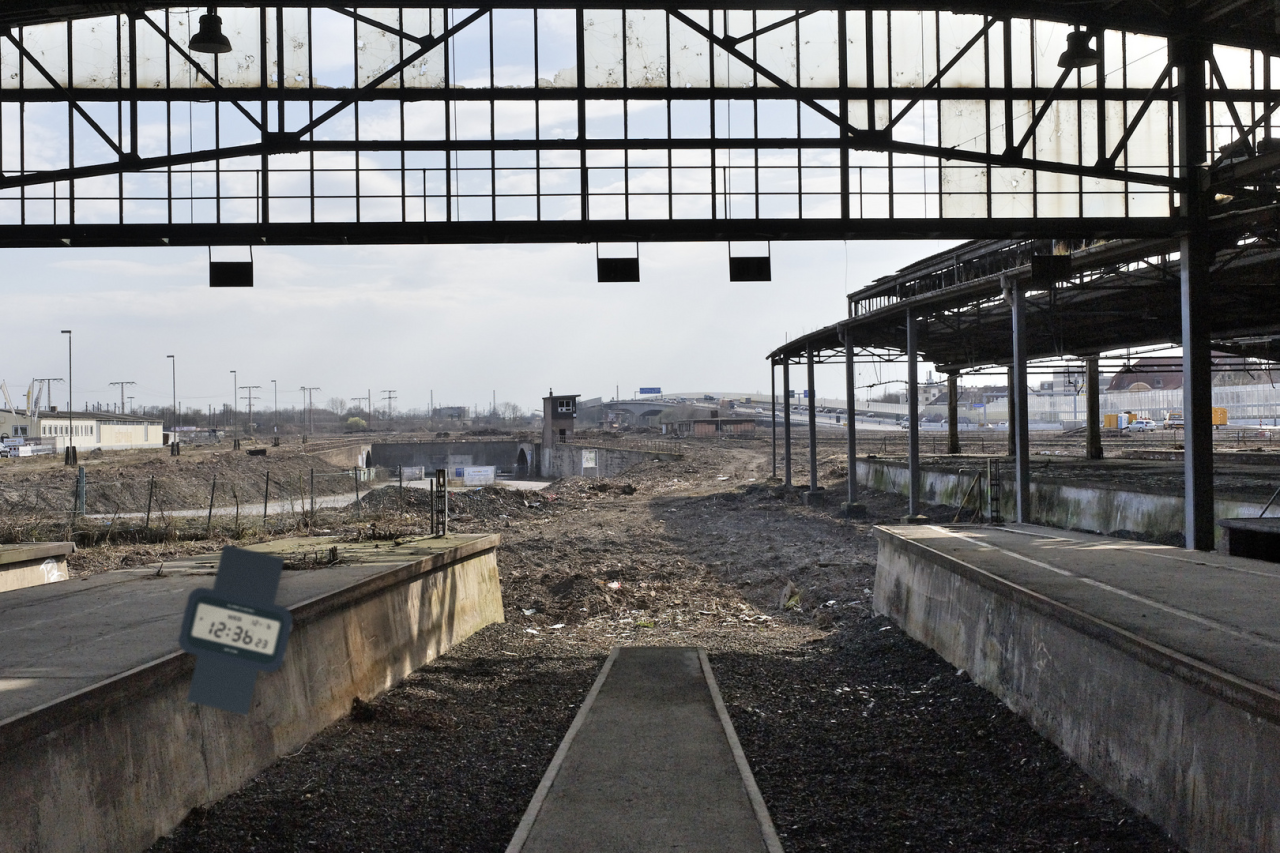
12:36
